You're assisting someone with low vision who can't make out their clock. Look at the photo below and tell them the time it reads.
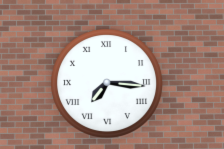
7:16
